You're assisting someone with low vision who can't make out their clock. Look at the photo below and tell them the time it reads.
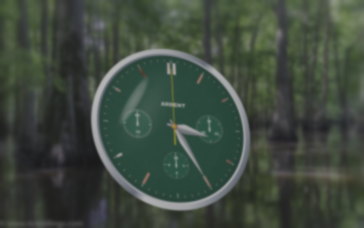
3:25
